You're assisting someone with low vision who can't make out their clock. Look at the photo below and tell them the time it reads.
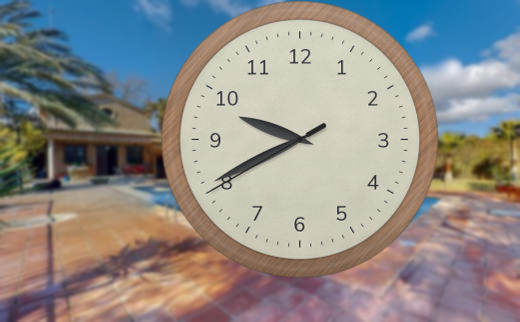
9:40:40
